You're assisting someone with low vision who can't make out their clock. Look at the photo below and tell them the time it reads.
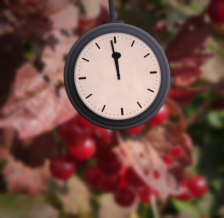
11:59
